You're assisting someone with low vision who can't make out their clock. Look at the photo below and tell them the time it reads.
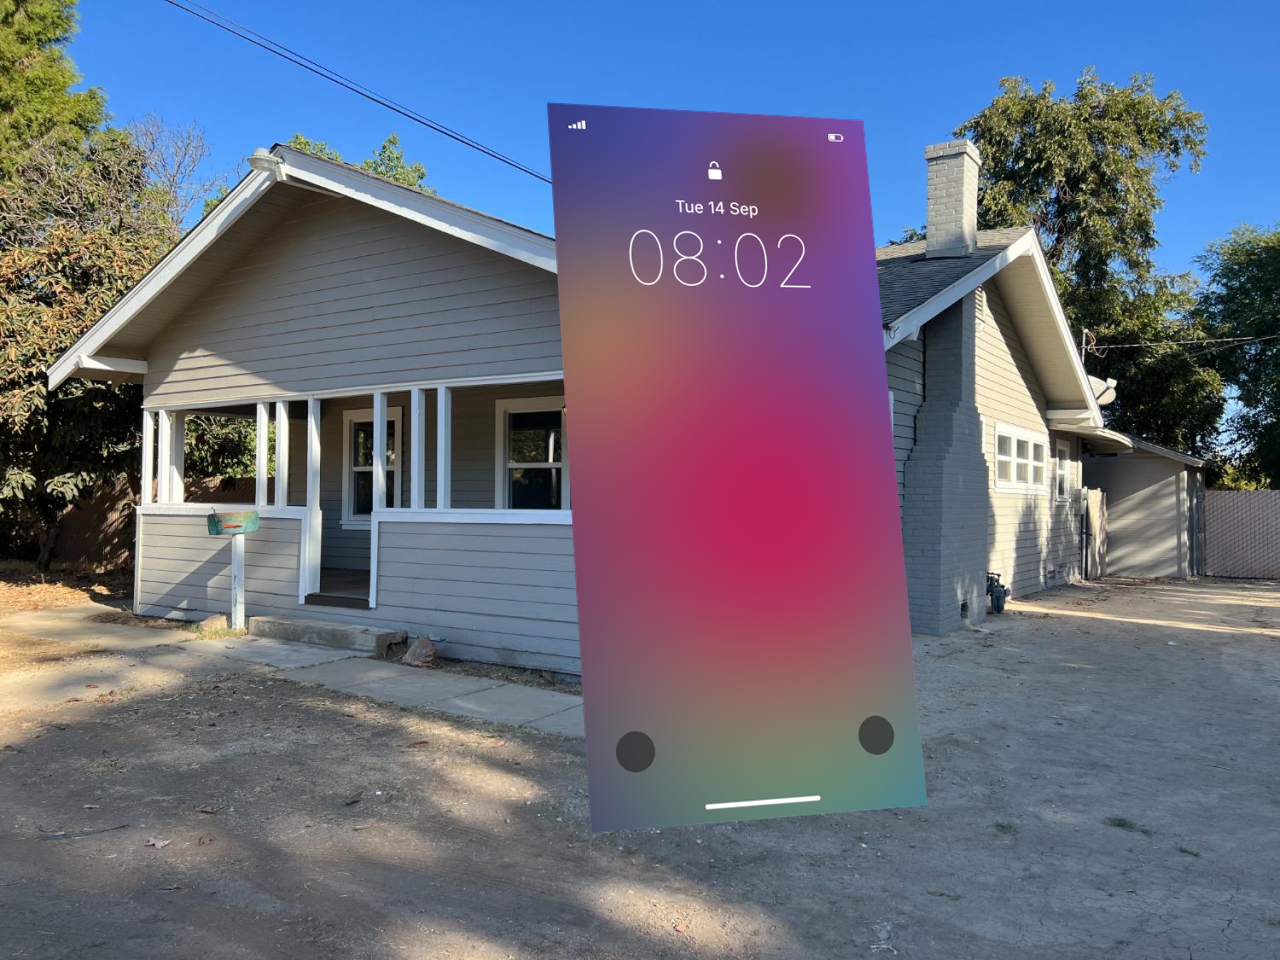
8:02
